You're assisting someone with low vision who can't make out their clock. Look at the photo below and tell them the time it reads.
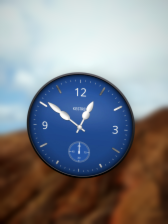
12:51
